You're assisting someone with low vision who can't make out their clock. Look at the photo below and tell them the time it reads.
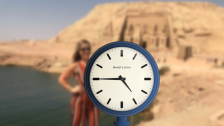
4:45
